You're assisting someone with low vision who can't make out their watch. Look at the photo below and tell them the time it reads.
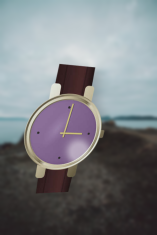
3:01
